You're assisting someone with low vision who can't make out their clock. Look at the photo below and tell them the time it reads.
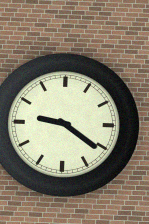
9:21
